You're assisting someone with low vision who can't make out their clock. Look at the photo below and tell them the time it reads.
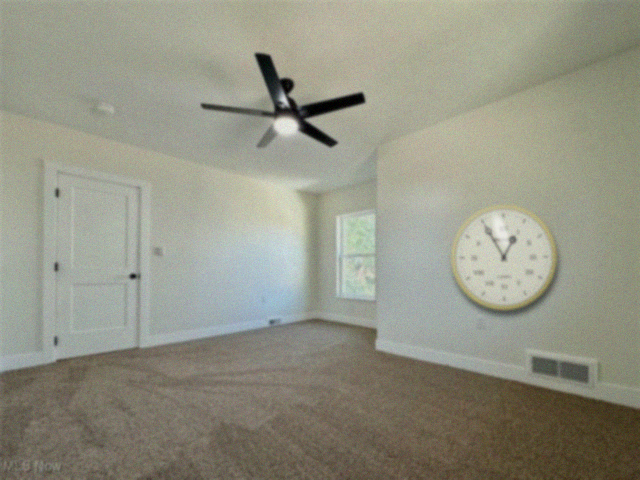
12:55
